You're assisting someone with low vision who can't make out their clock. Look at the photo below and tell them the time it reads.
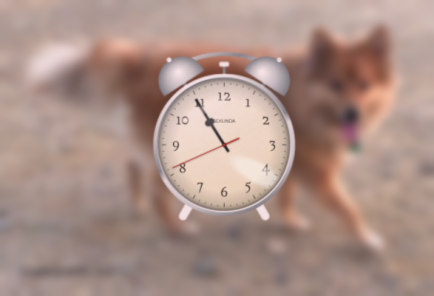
10:54:41
